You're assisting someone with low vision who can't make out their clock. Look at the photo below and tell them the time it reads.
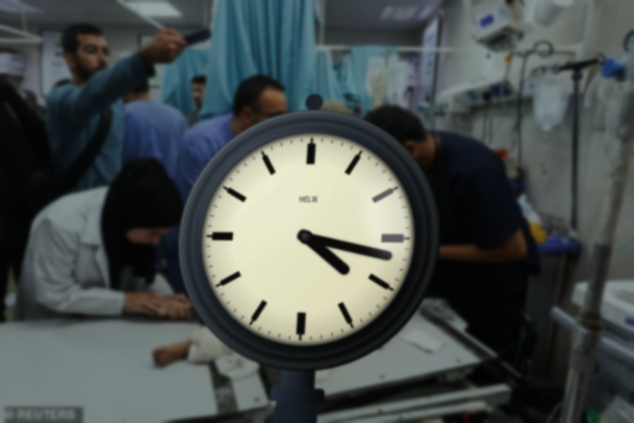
4:17
